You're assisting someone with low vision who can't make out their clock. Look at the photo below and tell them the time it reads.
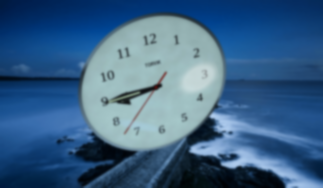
8:44:37
